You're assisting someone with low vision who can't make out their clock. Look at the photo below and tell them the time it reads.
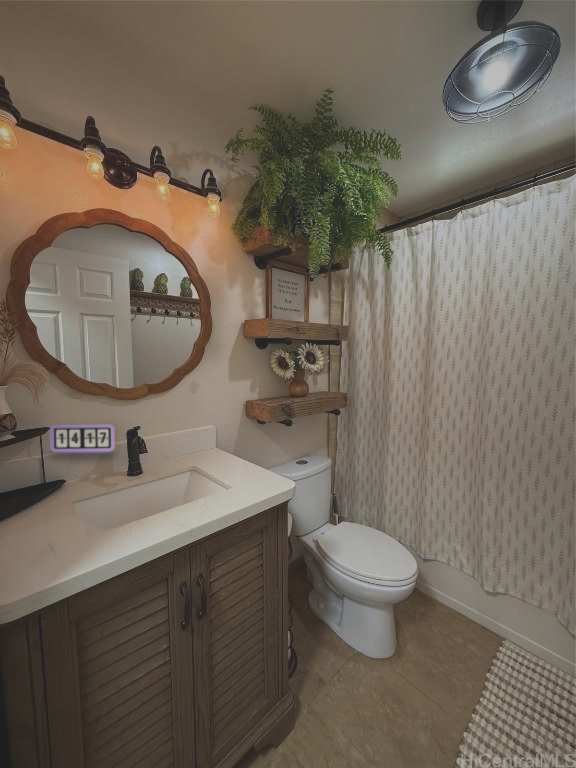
14:17
